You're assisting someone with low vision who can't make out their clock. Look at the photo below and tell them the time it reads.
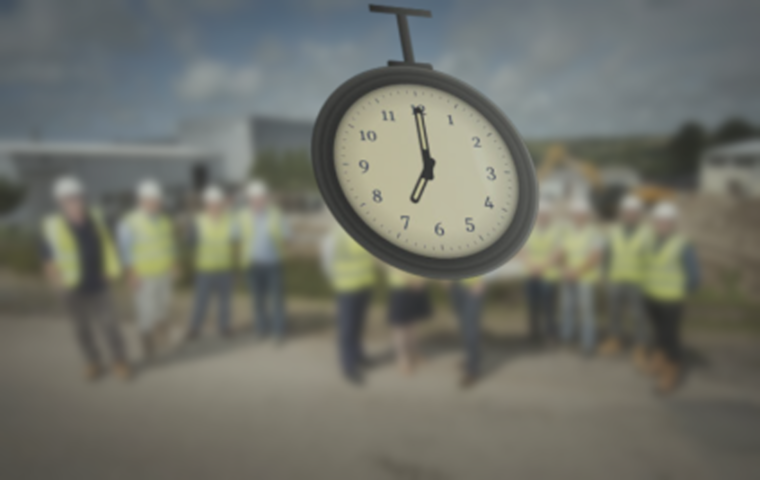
7:00
